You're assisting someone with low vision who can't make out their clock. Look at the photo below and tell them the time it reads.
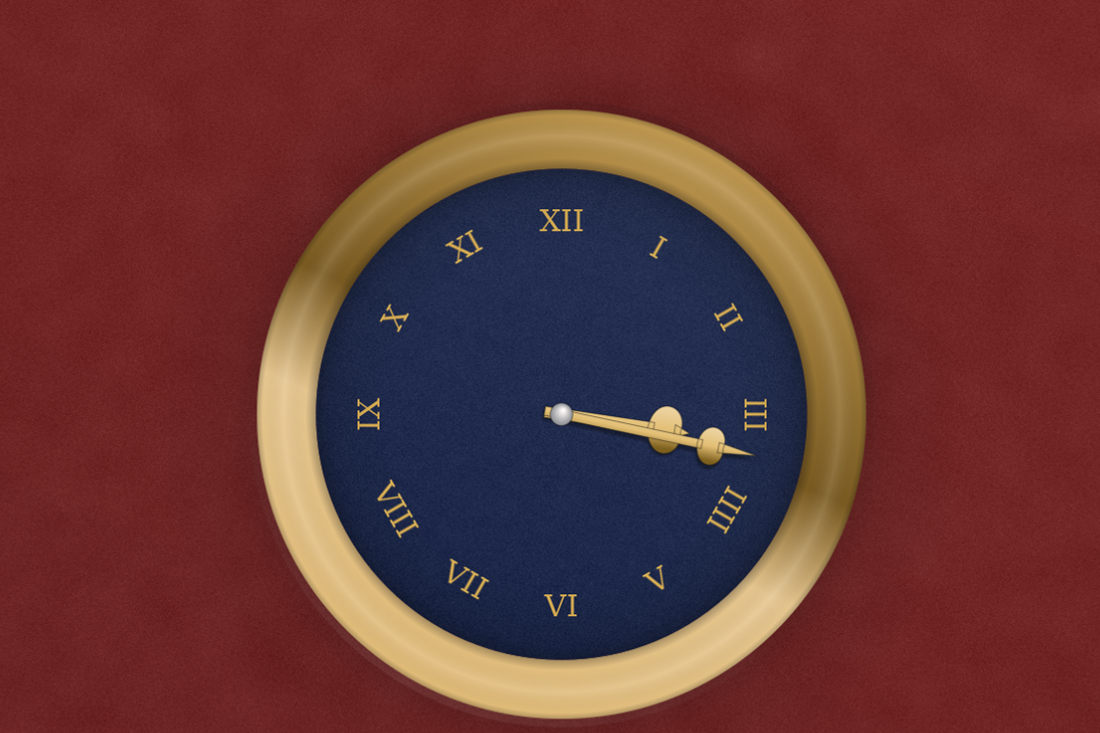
3:17
